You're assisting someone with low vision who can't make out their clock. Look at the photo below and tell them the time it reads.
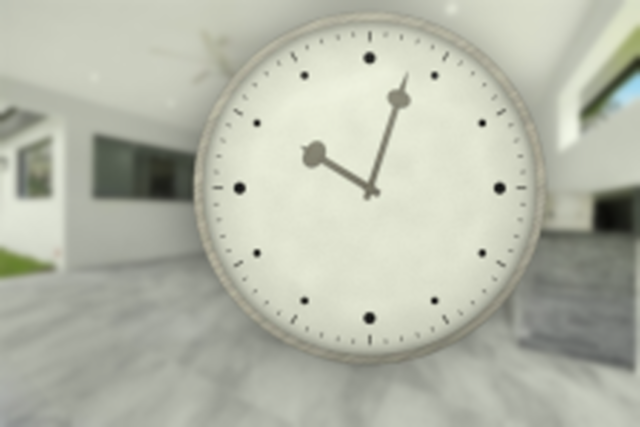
10:03
